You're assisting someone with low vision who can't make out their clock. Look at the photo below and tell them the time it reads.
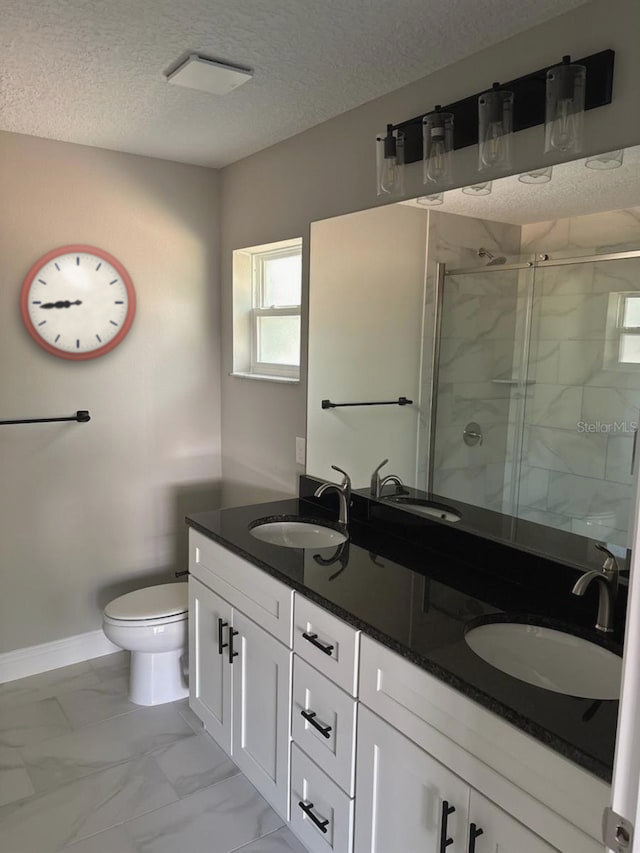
8:44
